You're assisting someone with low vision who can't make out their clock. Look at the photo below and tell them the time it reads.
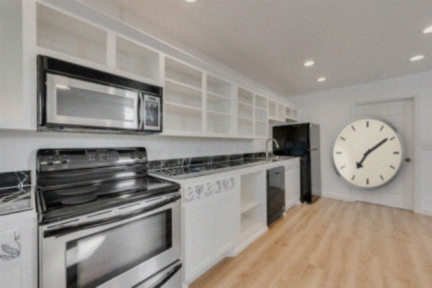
7:09
